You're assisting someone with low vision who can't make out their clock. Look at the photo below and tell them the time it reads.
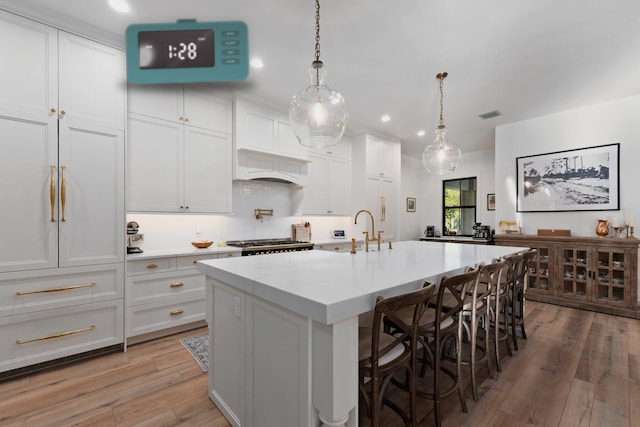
1:28
